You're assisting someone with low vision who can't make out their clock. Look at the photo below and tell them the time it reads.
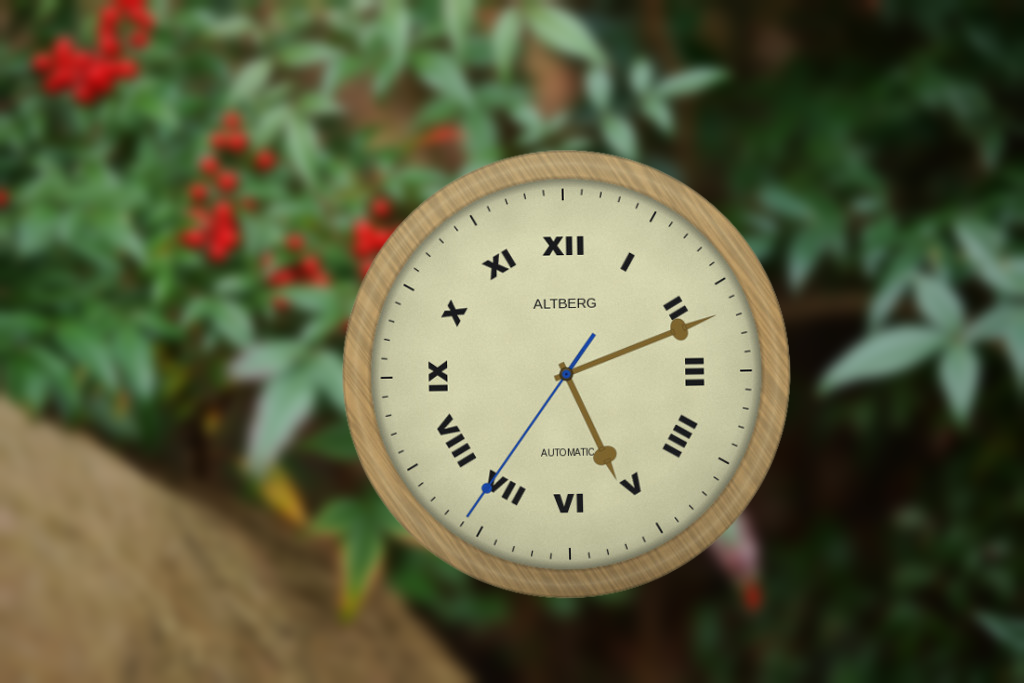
5:11:36
